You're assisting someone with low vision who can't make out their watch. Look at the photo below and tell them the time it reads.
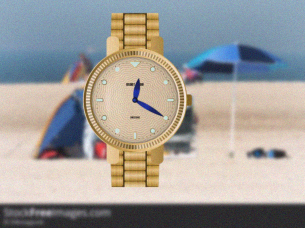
12:20
